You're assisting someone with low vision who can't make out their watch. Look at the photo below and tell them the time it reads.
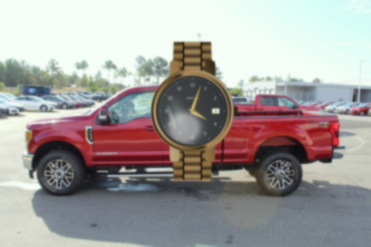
4:03
